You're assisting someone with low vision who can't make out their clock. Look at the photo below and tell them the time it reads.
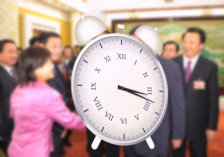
3:18
